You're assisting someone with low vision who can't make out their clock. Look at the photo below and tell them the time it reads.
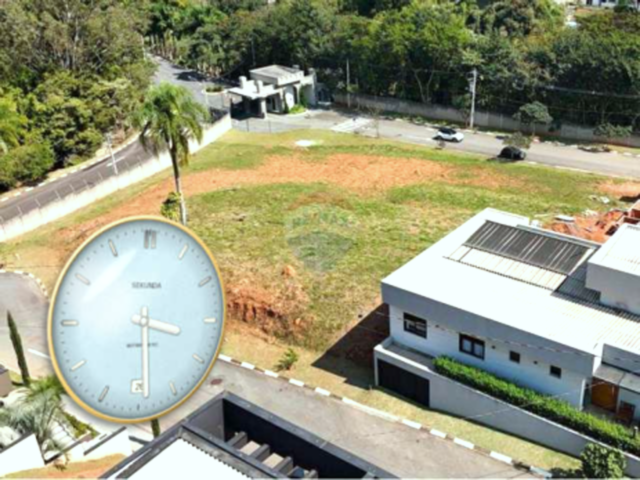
3:29
